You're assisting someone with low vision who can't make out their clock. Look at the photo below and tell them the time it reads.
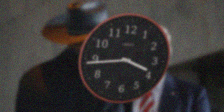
3:44
